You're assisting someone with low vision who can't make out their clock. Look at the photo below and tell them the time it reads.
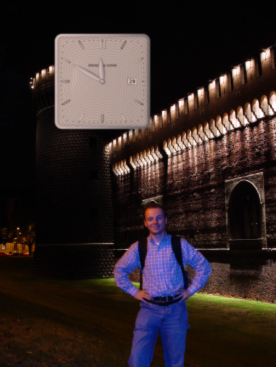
11:50
